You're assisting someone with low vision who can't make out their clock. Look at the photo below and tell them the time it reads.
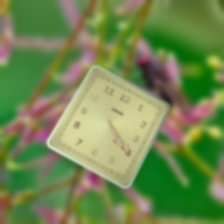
4:20
